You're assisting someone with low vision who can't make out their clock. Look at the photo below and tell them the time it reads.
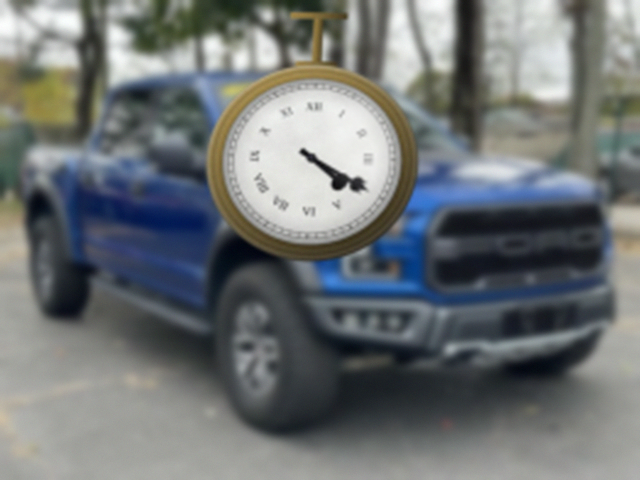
4:20
